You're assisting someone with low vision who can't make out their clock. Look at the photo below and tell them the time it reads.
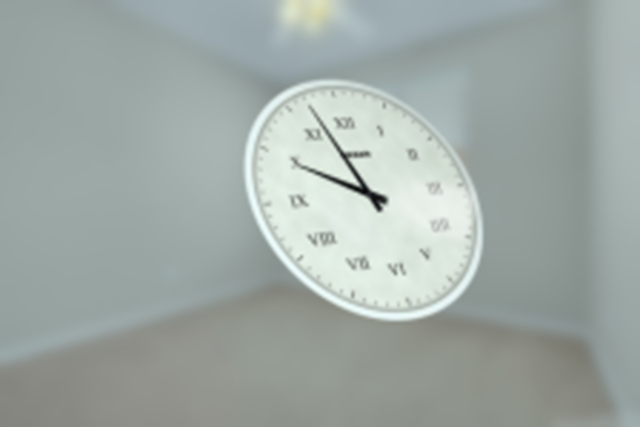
9:57
